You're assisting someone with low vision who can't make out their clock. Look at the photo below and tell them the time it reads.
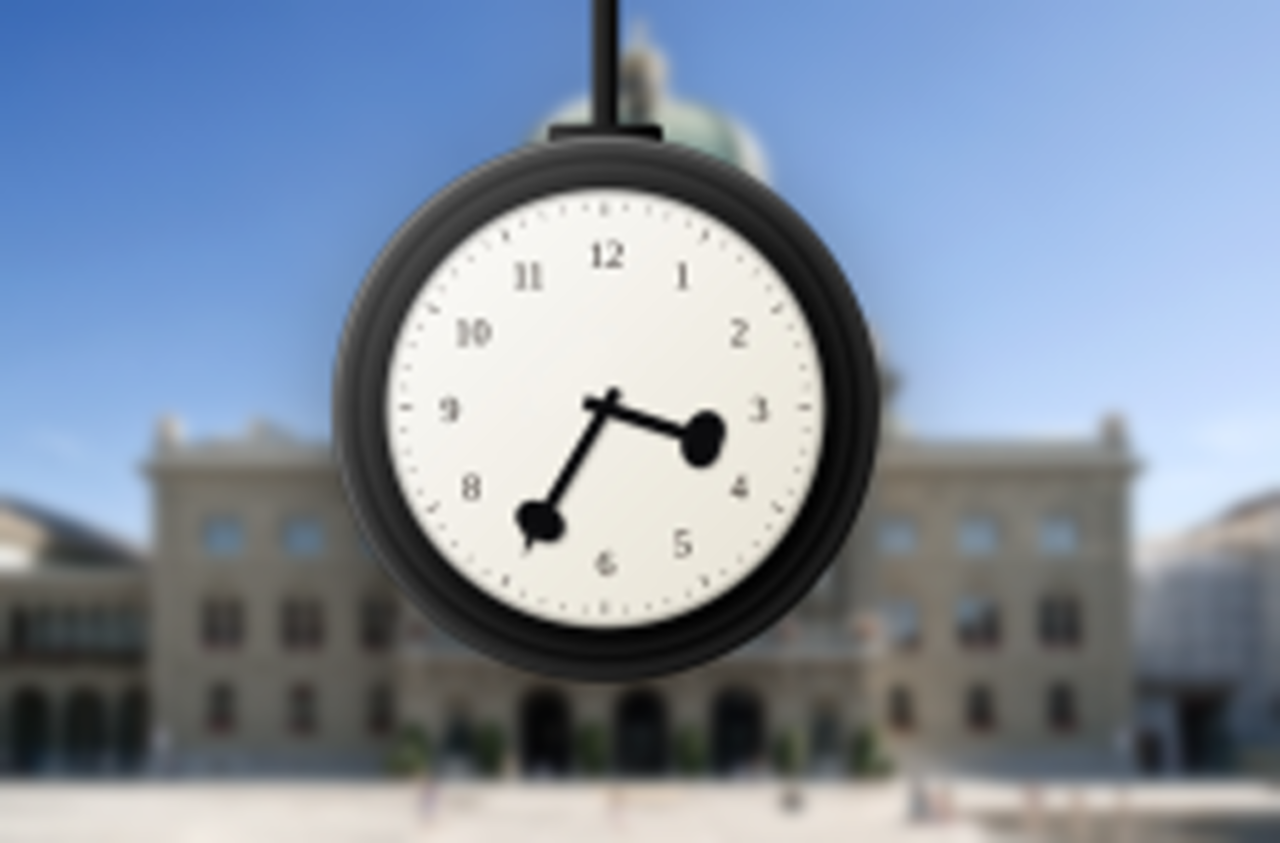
3:35
